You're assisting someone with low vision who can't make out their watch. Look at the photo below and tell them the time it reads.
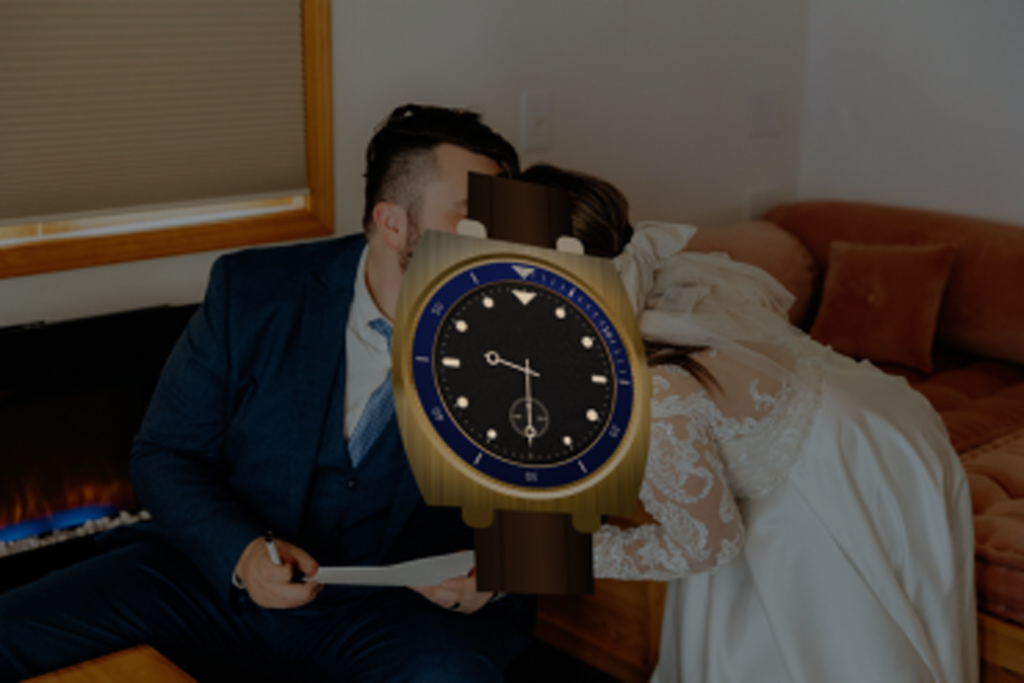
9:30
